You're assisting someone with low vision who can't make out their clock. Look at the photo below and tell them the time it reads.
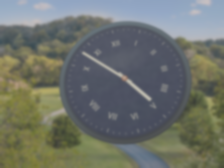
4:53
